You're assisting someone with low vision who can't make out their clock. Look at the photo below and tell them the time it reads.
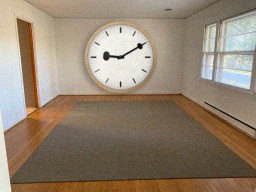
9:10
